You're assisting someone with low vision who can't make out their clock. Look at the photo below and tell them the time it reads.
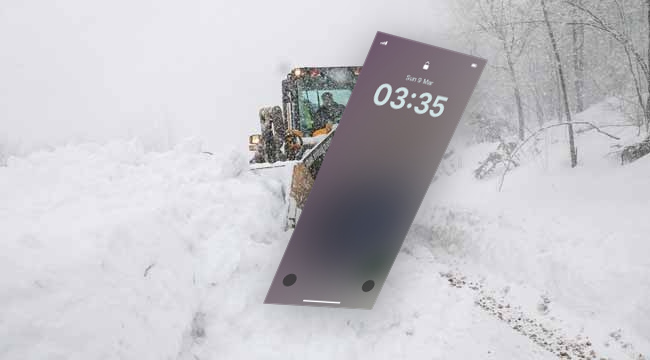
3:35
